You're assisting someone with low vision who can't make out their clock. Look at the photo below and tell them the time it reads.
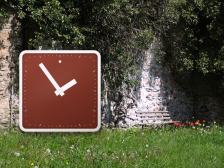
1:54
